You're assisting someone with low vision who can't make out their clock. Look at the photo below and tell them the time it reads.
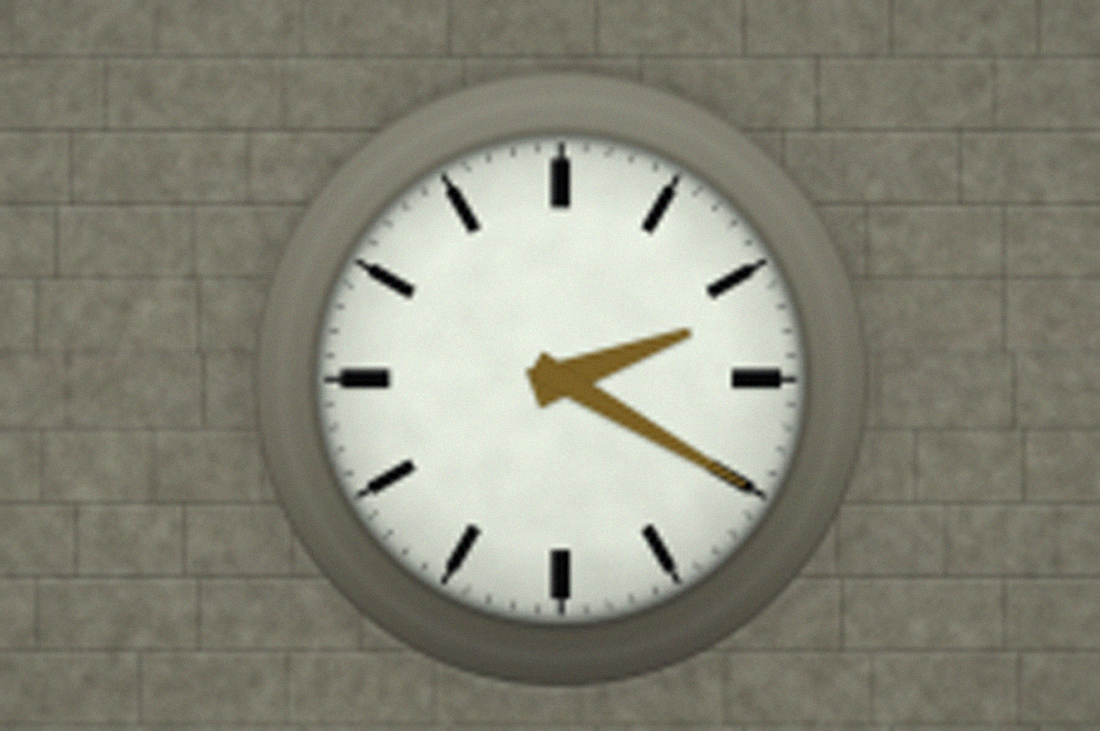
2:20
